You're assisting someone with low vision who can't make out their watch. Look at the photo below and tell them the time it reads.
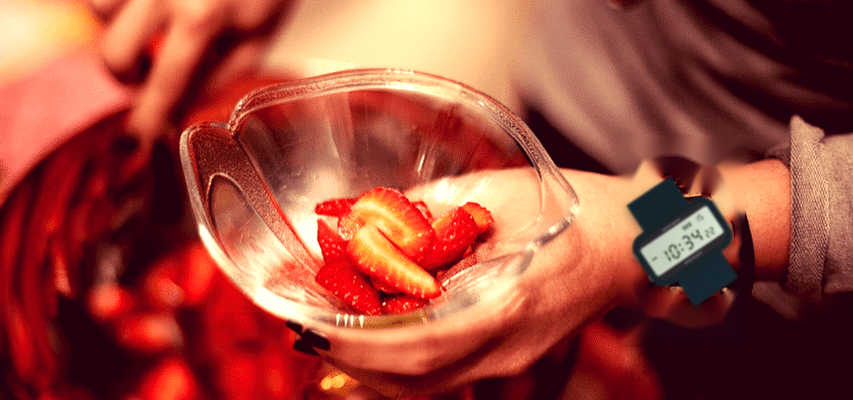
10:34
